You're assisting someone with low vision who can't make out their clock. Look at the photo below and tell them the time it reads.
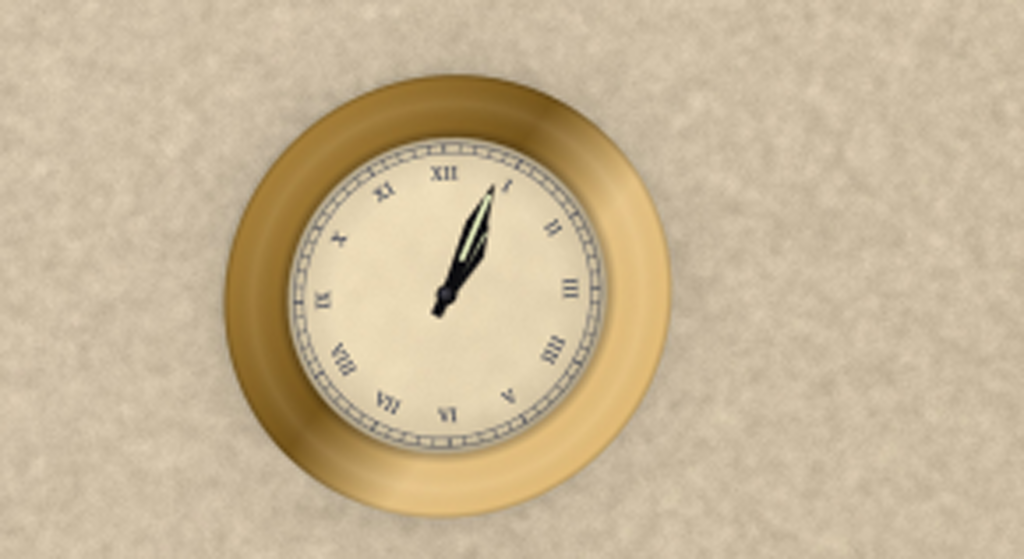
1:04
